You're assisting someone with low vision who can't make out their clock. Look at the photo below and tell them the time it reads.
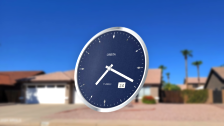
7:19
